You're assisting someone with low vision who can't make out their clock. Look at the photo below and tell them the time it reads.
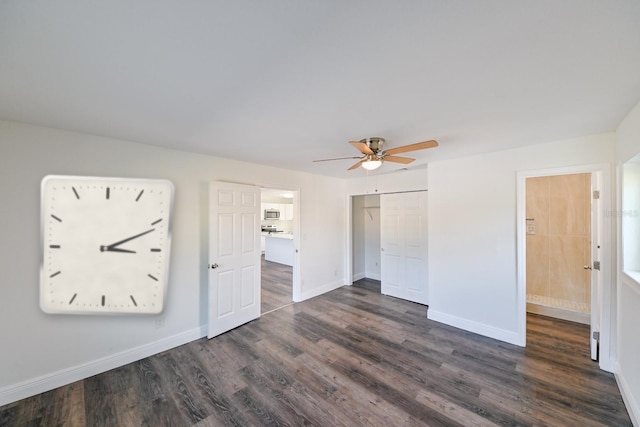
3:11
